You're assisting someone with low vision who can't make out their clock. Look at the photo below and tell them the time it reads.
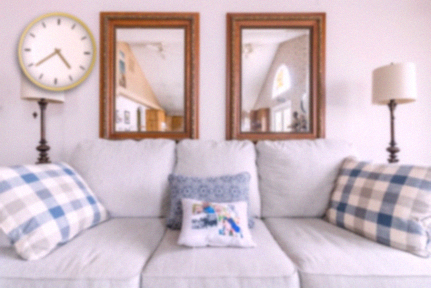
4:39
